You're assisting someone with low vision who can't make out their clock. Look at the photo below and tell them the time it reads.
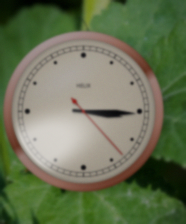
3:15:23
